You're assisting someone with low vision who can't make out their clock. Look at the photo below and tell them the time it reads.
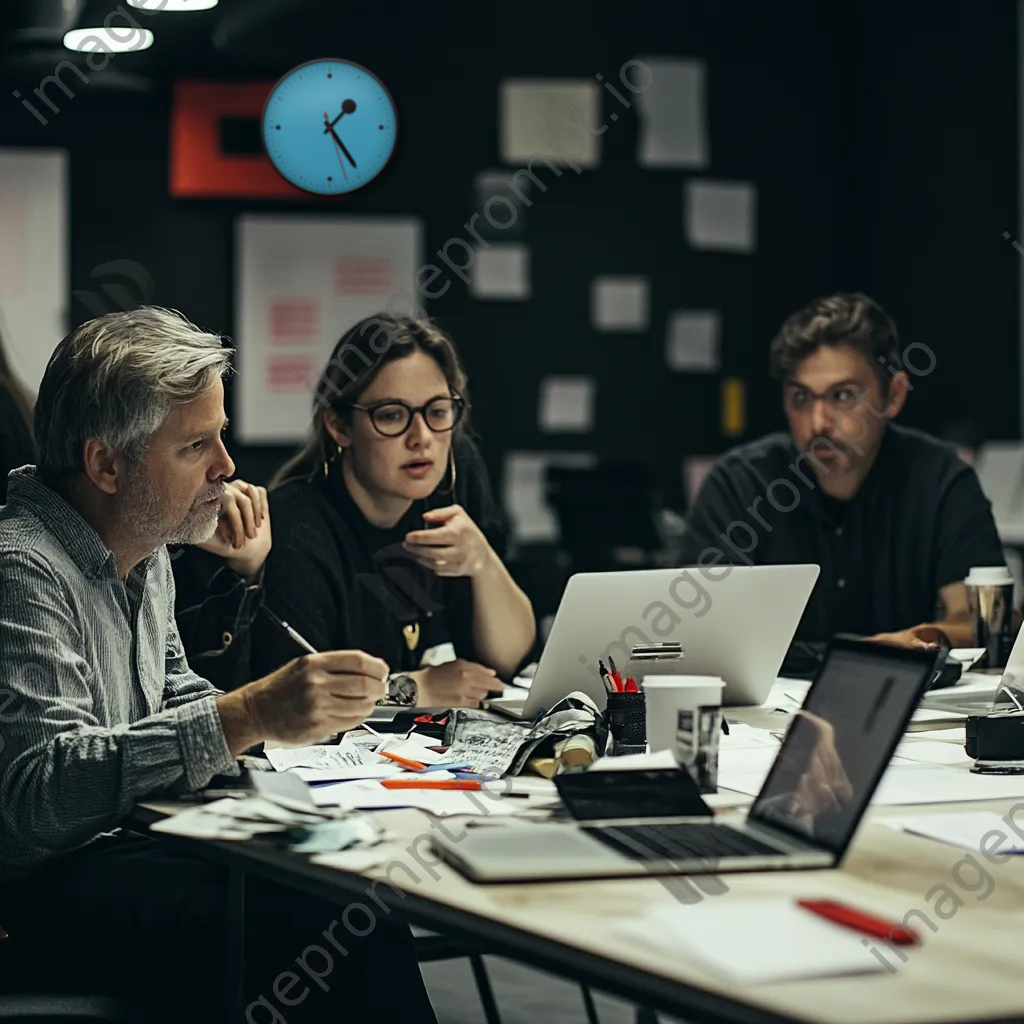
1:24:27
